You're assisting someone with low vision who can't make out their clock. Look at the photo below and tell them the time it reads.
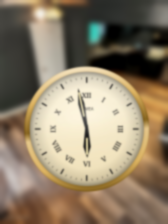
5:58
